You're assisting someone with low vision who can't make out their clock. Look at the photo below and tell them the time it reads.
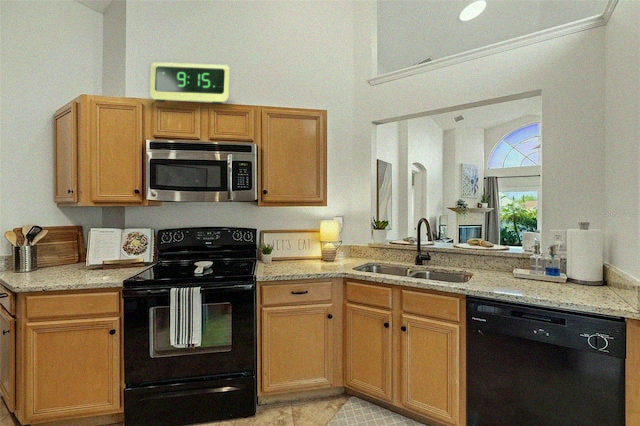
9:15
